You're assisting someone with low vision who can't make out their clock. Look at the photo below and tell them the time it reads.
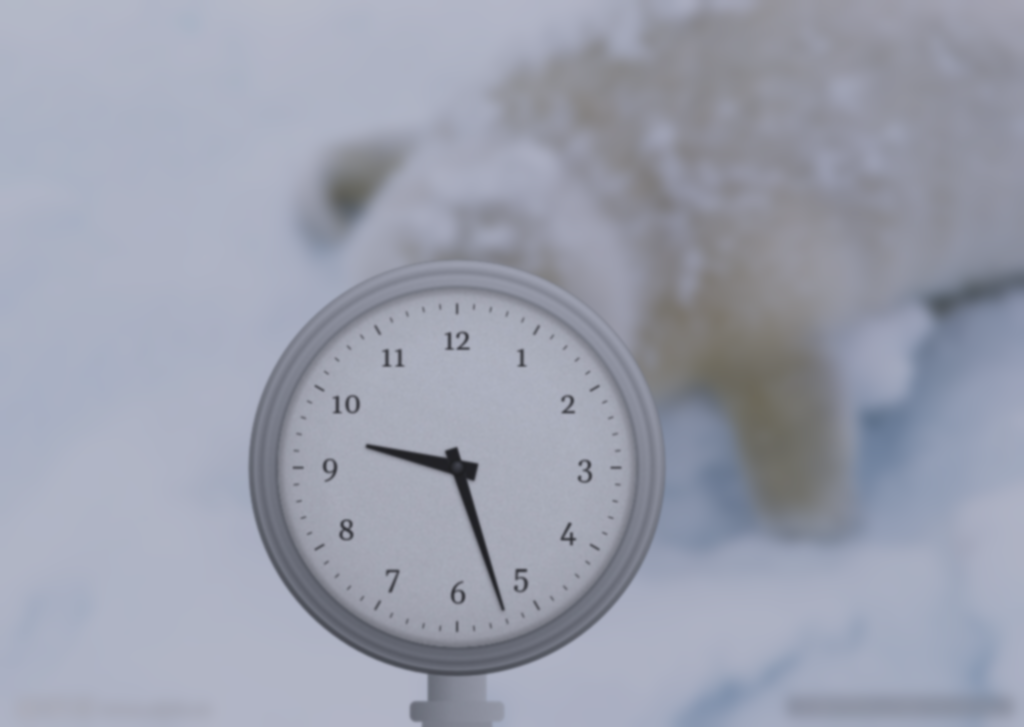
9:27
